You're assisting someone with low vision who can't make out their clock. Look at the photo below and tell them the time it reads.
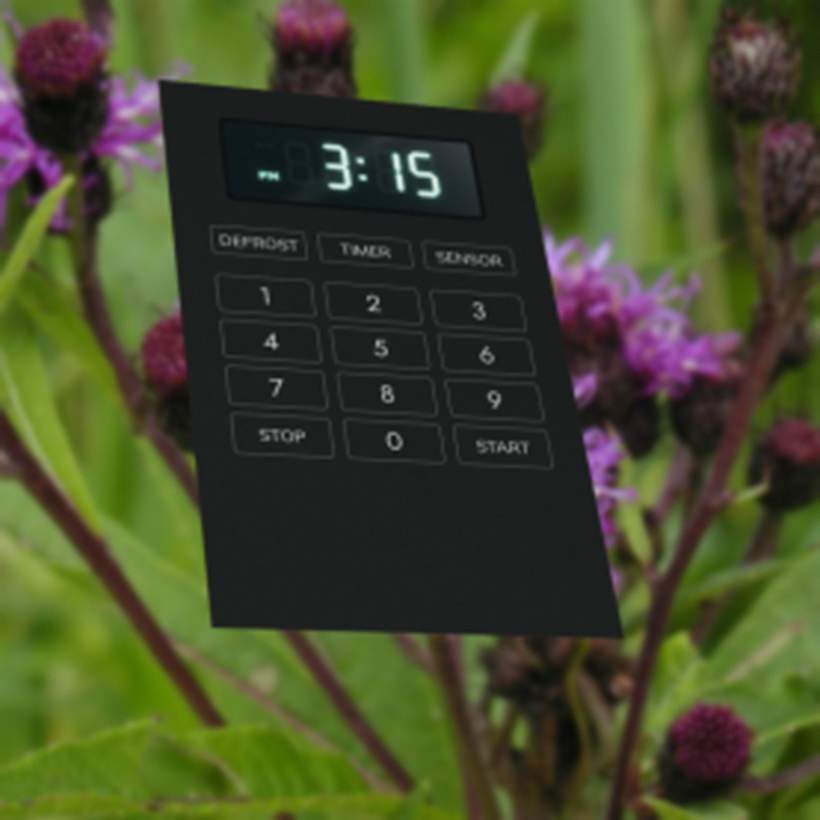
3:15
